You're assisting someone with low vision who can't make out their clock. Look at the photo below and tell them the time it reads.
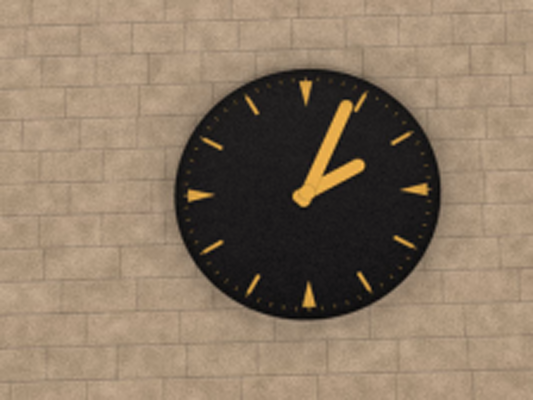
2:04
